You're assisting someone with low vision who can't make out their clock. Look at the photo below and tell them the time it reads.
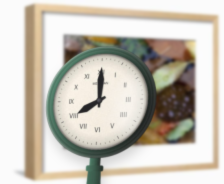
8:00
